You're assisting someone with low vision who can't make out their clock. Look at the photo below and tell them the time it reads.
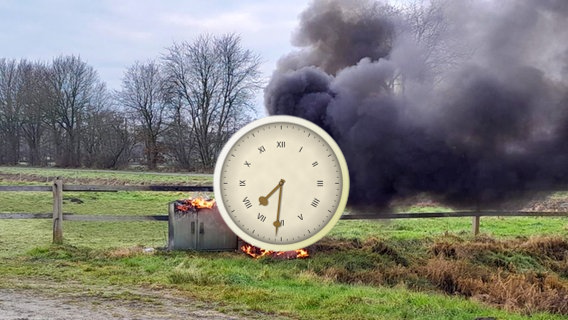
7:31
